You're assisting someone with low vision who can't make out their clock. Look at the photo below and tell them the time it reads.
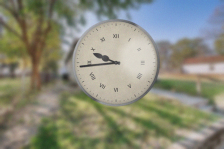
9:44
